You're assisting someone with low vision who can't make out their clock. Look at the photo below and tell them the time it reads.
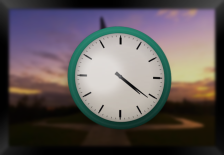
4:21
